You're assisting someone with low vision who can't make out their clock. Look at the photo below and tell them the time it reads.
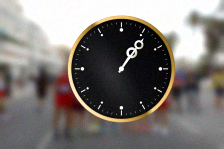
1:06
